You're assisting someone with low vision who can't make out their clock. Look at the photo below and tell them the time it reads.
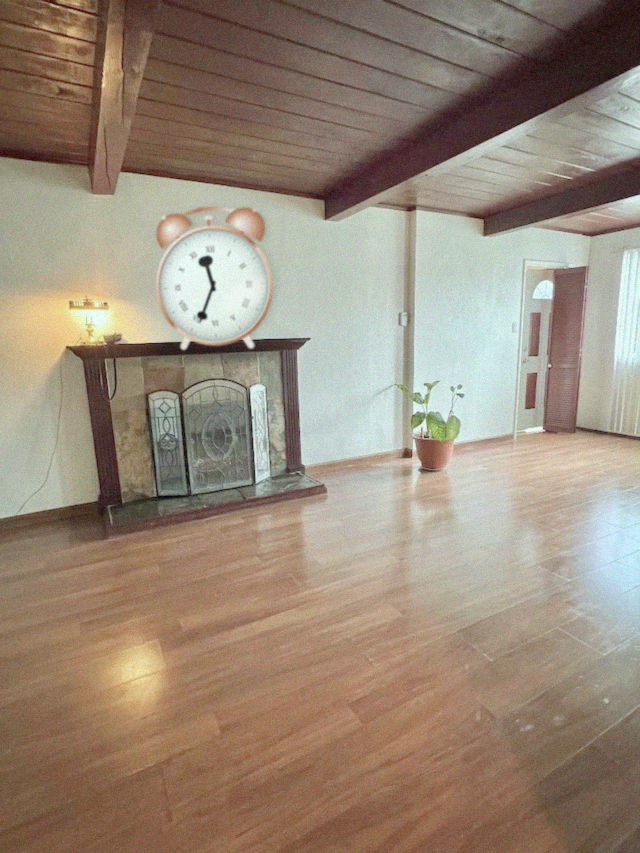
11:34
